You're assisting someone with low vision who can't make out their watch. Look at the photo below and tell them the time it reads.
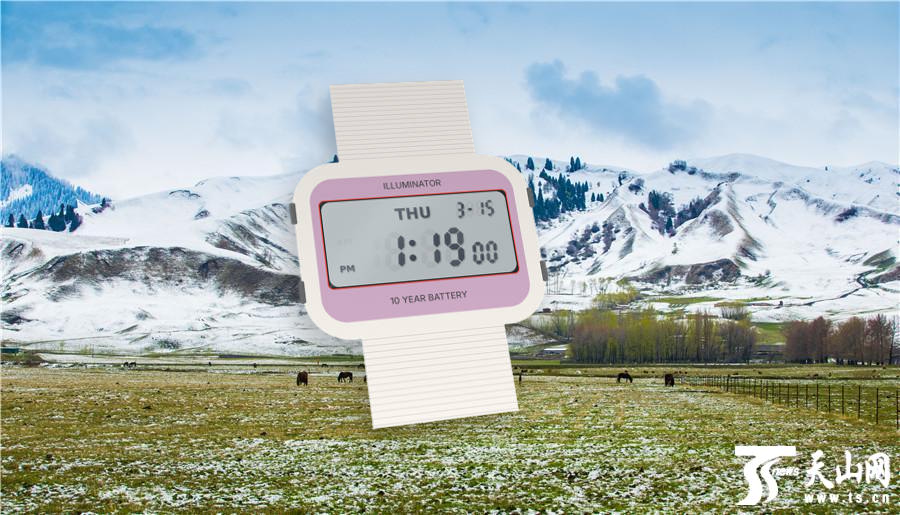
1:19:00
